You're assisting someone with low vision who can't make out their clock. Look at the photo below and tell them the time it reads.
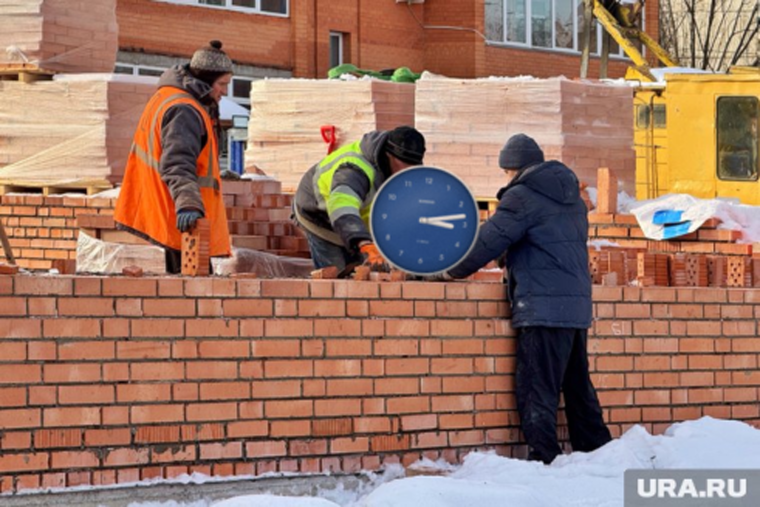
3:13
